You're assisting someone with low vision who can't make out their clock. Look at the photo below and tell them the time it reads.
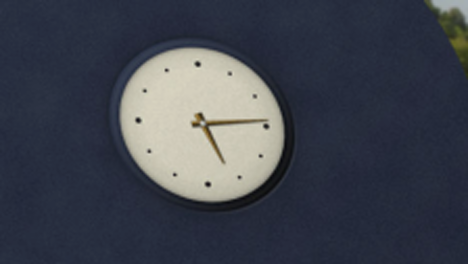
5:14
